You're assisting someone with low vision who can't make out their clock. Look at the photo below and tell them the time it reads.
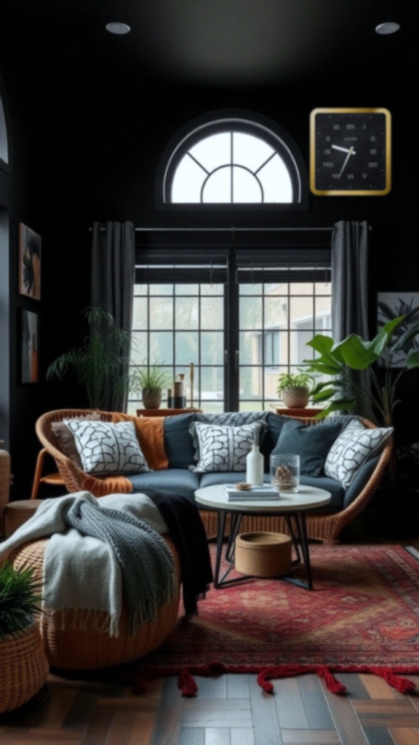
9:34
